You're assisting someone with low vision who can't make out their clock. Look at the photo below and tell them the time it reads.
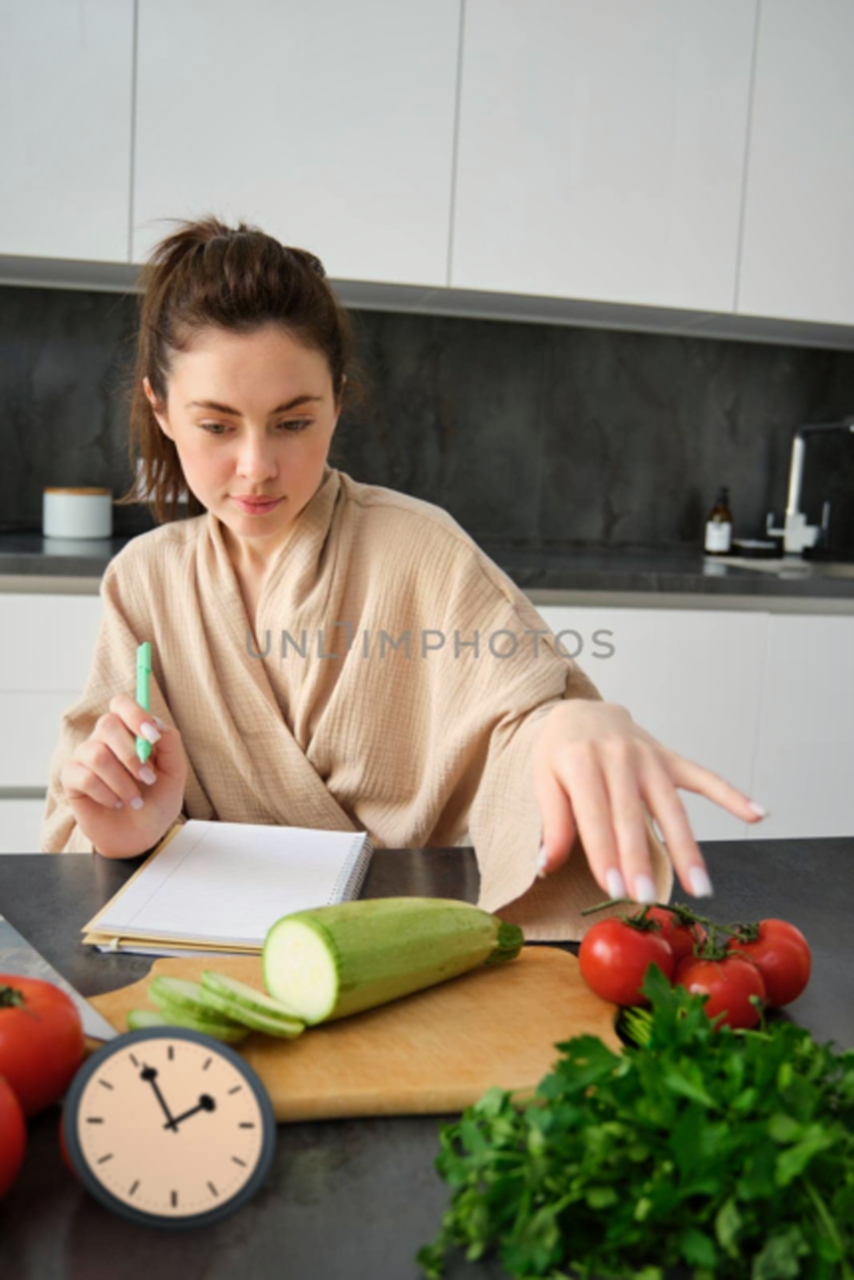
1:56
